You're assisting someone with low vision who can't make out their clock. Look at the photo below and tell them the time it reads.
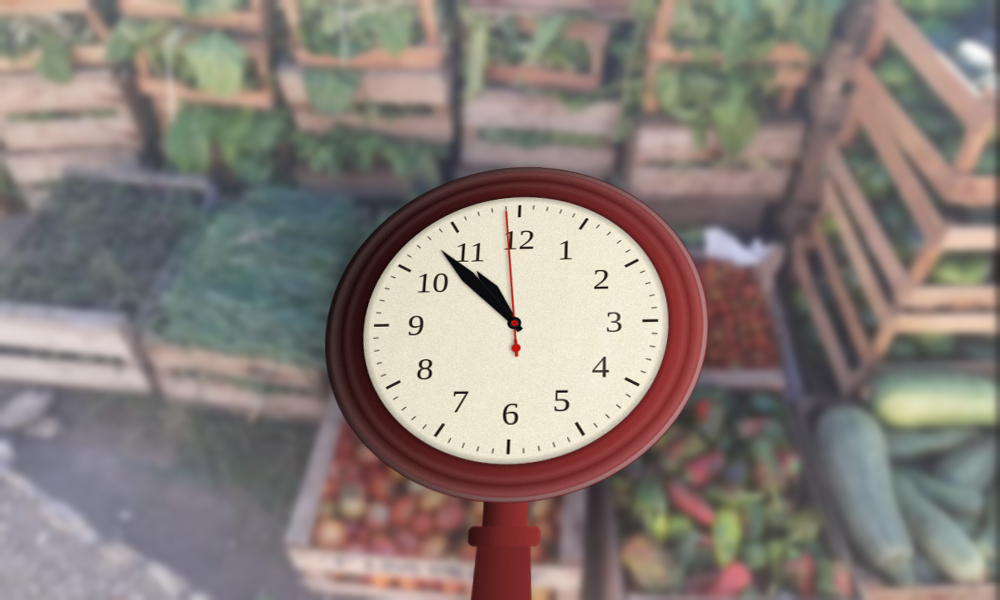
10:52:59
